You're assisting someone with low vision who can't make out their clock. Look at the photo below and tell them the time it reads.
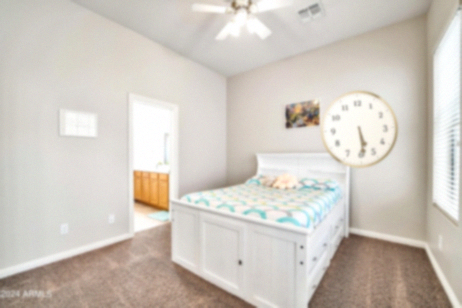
5:29
